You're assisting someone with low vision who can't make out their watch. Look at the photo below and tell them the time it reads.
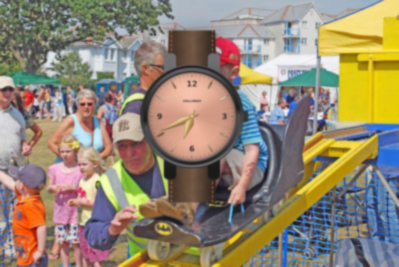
6:41
